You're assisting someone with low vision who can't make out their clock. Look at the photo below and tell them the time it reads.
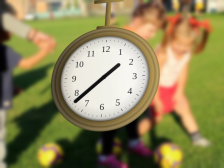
1:38
